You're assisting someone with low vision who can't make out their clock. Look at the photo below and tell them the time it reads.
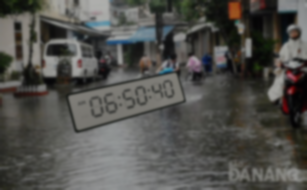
6:50:40
